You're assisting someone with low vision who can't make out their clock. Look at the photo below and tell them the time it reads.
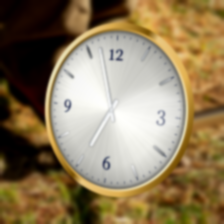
6:57
